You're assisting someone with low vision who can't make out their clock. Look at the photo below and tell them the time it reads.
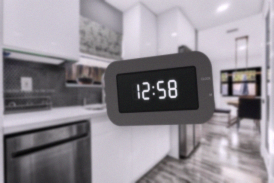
12:58
